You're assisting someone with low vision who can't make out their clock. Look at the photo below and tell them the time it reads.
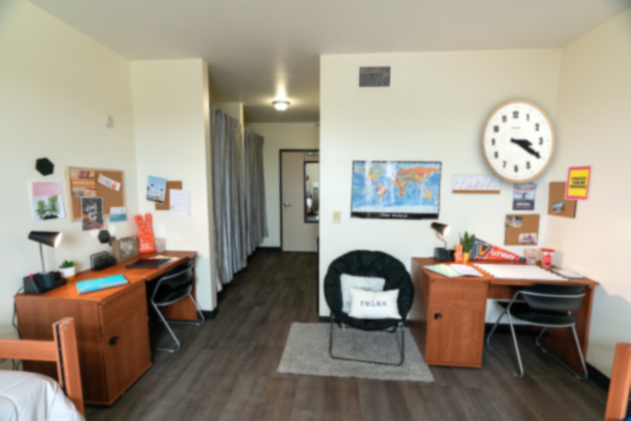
3:20
